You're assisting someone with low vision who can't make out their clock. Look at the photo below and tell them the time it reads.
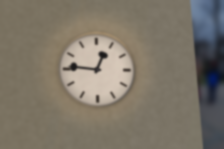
12:46
